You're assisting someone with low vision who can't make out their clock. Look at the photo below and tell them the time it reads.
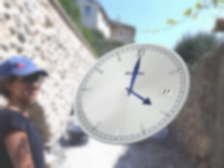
4:00
